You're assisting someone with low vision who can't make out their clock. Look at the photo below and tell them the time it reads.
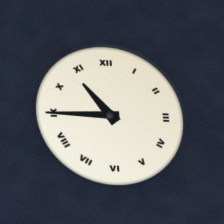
10:45
